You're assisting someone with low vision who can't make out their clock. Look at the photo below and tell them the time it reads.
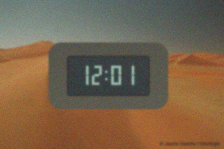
12:01
